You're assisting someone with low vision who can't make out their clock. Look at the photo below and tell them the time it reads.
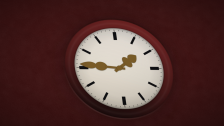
1:46
